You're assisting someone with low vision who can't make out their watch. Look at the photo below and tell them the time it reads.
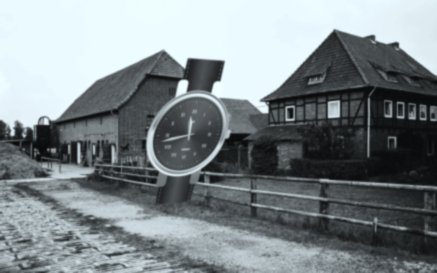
11:43
